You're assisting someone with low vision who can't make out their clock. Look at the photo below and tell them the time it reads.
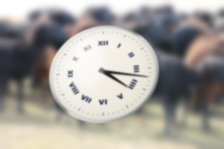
4:17
